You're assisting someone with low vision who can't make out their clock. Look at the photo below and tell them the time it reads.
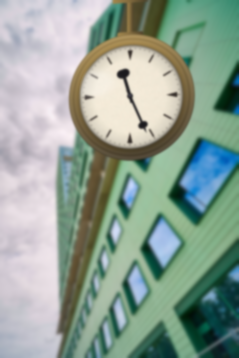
11:26
